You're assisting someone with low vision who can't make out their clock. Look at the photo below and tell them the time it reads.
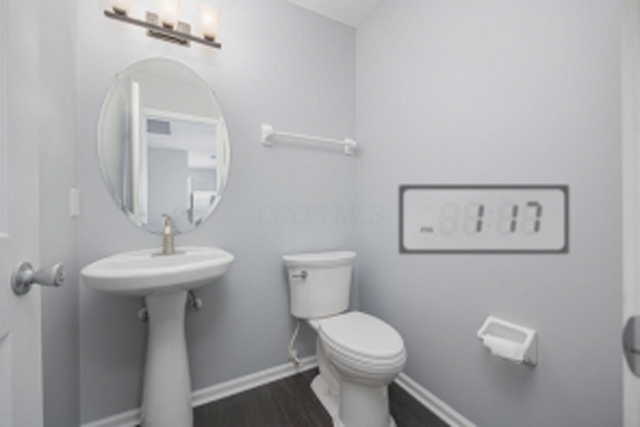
1:17
